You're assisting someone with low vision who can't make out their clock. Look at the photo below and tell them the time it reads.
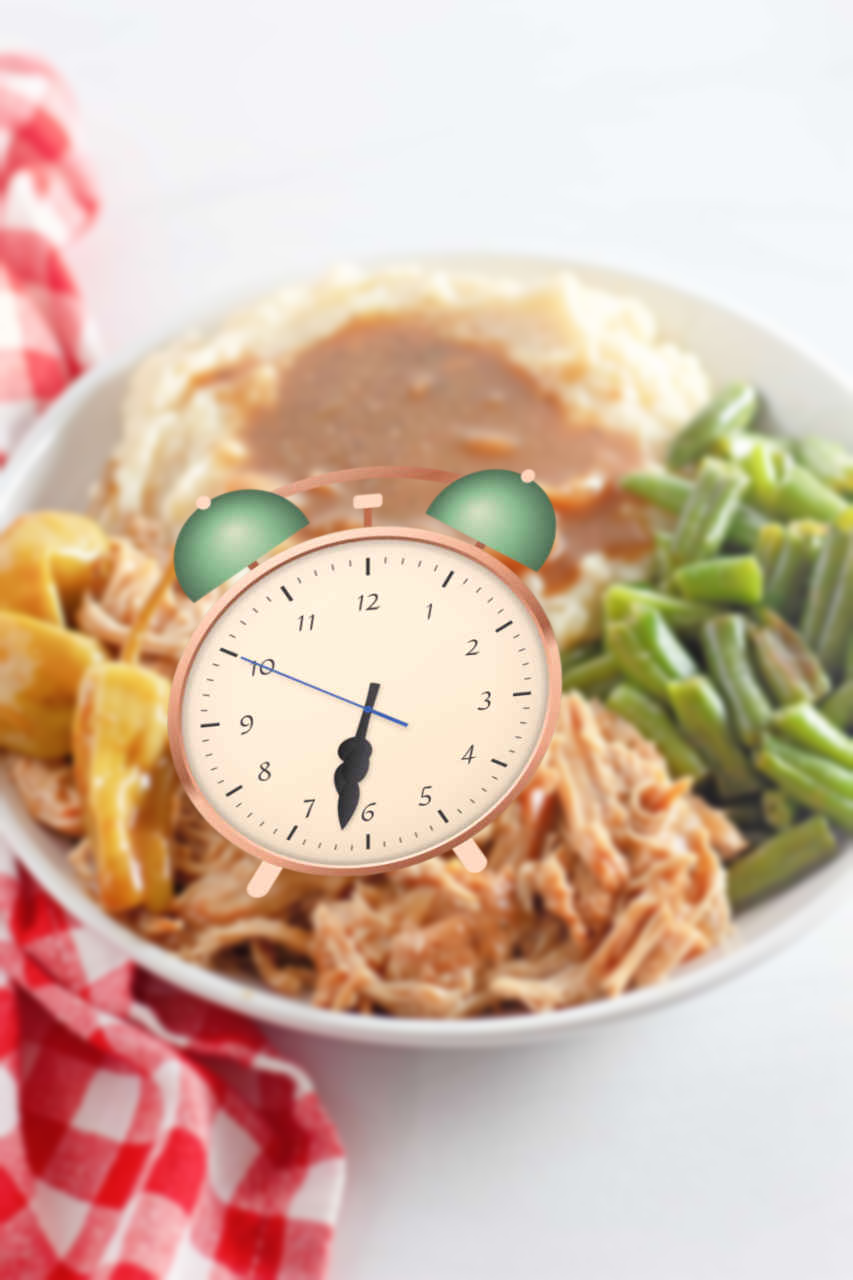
6:31:50
